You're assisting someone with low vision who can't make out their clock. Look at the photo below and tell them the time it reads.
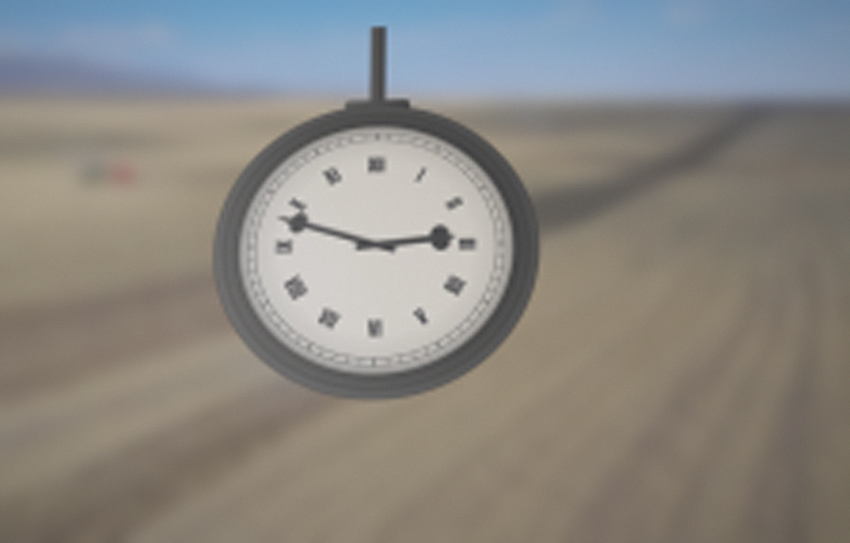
2:48
